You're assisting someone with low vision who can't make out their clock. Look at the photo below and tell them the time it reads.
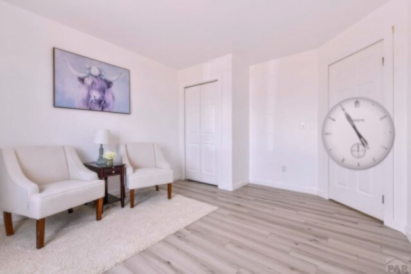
4:55
